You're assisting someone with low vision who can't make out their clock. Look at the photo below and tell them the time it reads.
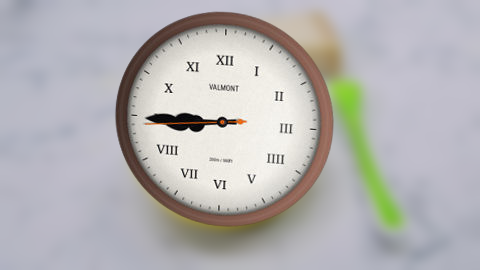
8:44:44
